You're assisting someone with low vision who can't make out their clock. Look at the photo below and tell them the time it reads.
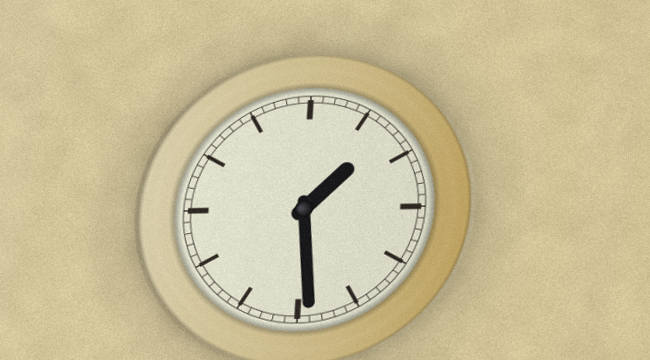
1:29
